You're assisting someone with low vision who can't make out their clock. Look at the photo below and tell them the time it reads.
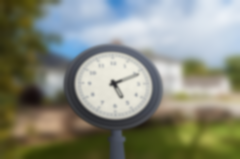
5:11
